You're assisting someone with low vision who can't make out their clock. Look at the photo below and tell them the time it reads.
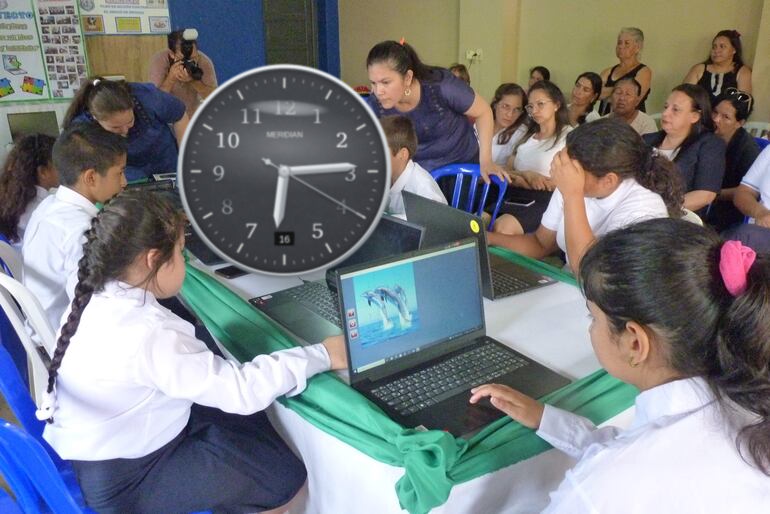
6:14:20
